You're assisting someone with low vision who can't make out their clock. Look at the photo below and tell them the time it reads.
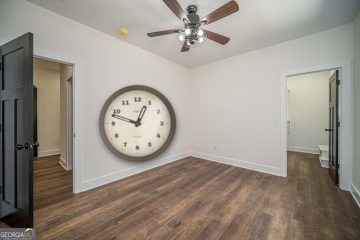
12:48
